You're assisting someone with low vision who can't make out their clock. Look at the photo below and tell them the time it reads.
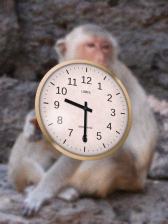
9:30
